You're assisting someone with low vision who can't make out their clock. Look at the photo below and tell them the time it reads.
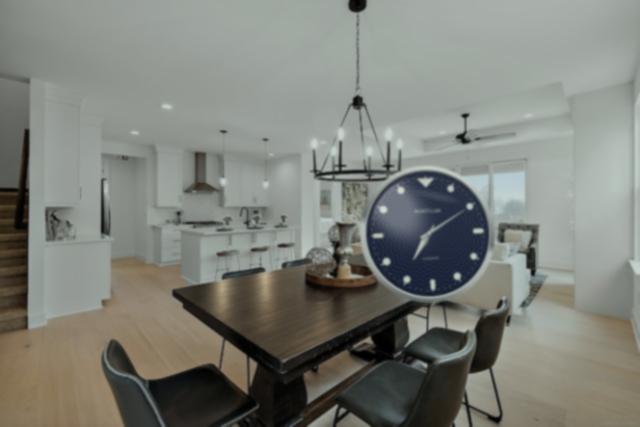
7:10
